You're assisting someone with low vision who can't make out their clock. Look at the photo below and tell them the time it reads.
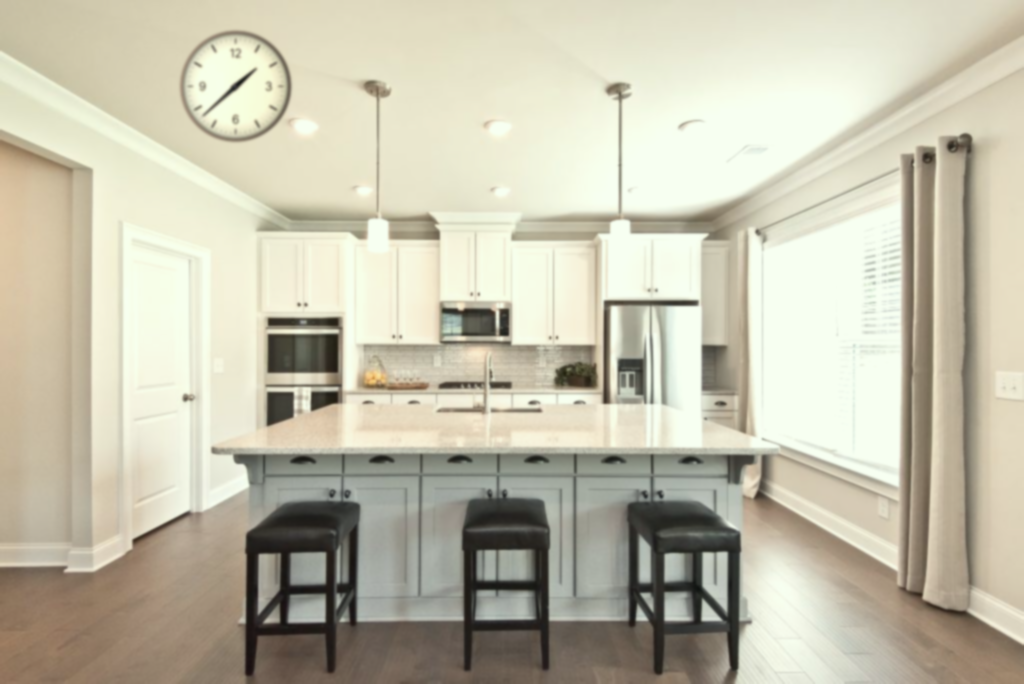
1:38
